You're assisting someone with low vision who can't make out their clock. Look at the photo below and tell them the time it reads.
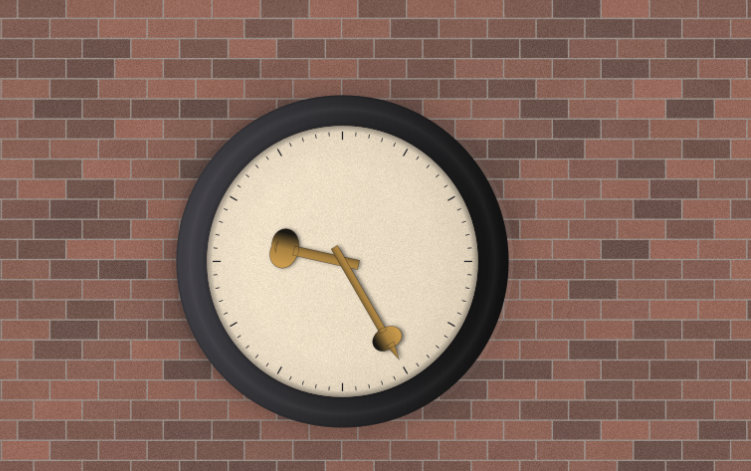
9:25
